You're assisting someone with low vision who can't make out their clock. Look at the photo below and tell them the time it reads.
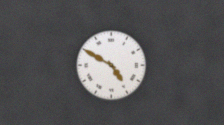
4:50
